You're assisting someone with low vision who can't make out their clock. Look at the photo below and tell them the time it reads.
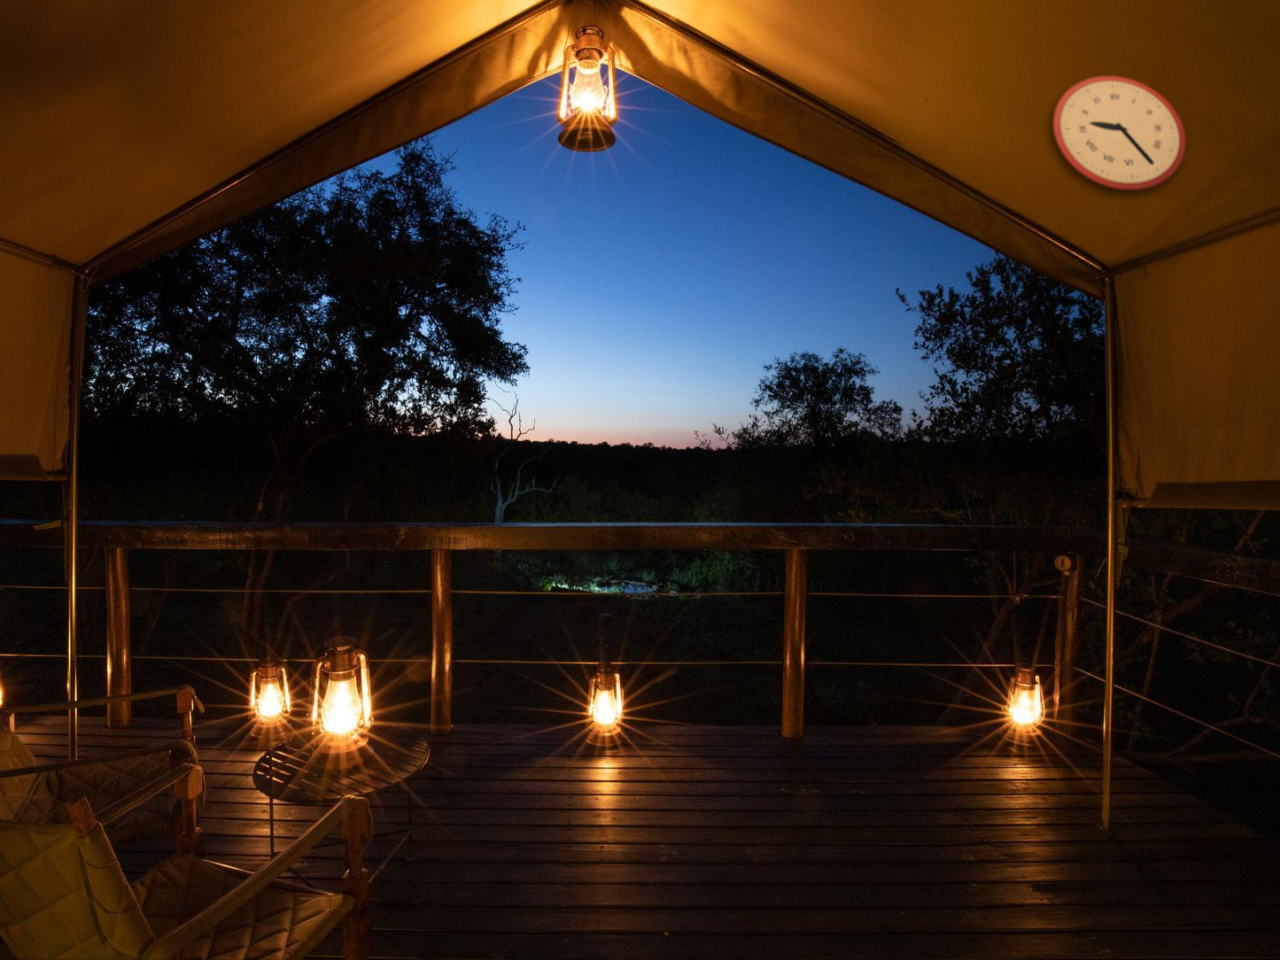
9:25
